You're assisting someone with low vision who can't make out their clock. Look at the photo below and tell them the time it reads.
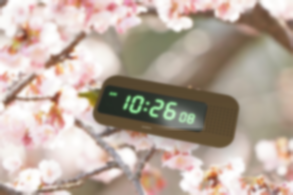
10:26
